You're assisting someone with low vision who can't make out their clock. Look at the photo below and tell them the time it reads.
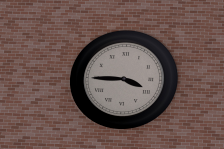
3:45
